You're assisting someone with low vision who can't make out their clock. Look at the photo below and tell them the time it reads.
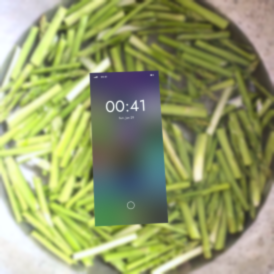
0:41
